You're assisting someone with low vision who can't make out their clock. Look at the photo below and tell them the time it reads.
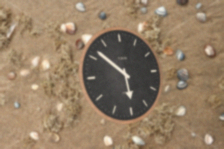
5:52
